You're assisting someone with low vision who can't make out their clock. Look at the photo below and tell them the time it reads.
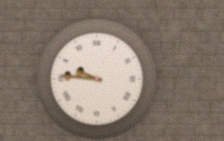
9:46
